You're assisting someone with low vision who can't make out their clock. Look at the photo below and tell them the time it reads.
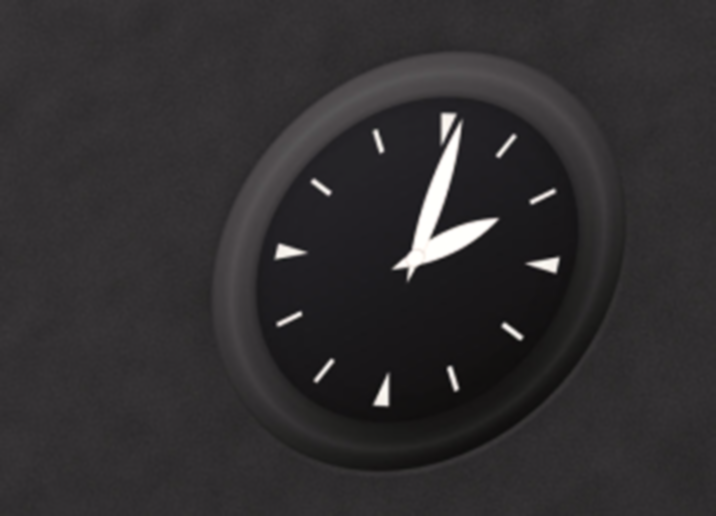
2:01
